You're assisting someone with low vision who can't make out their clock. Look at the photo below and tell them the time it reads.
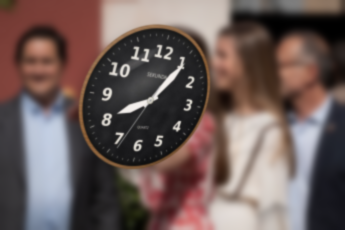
8:05:34
